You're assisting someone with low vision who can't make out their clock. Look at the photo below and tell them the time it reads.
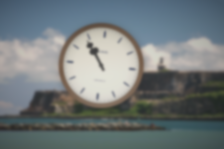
10:54
